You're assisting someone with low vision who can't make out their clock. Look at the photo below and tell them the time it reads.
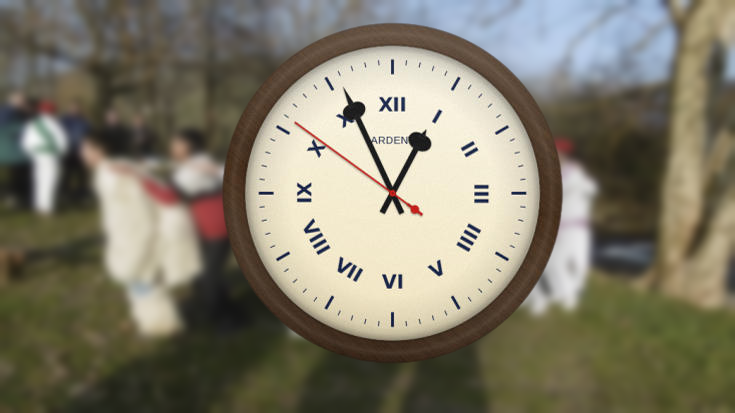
12:55:51
